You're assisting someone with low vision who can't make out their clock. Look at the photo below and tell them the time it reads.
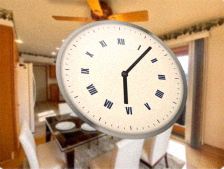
6:07
